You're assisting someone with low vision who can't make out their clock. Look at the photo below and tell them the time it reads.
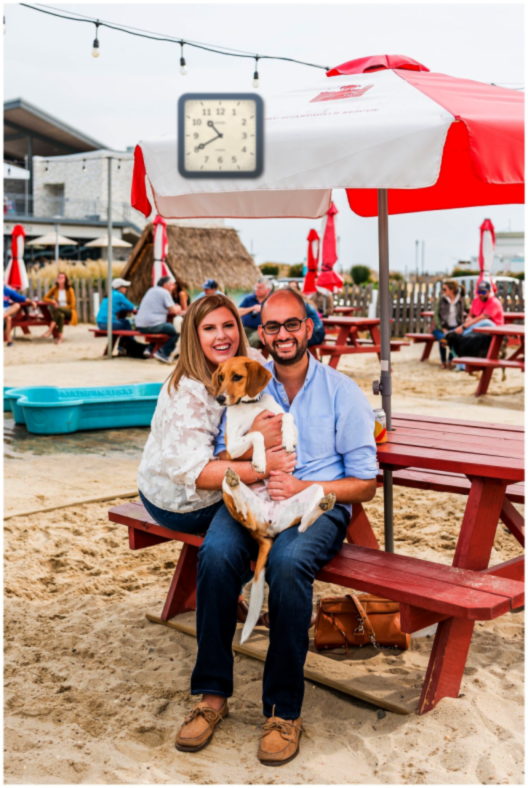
10:40
